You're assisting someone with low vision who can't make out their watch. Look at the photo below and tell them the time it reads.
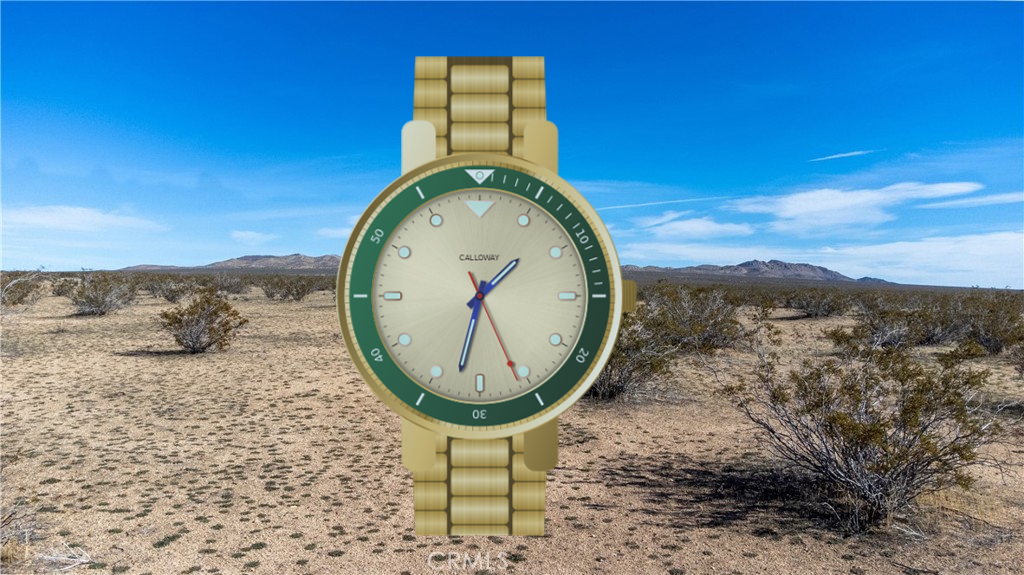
1:32:26
